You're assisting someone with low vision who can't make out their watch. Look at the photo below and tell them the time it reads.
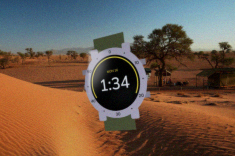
1:34
